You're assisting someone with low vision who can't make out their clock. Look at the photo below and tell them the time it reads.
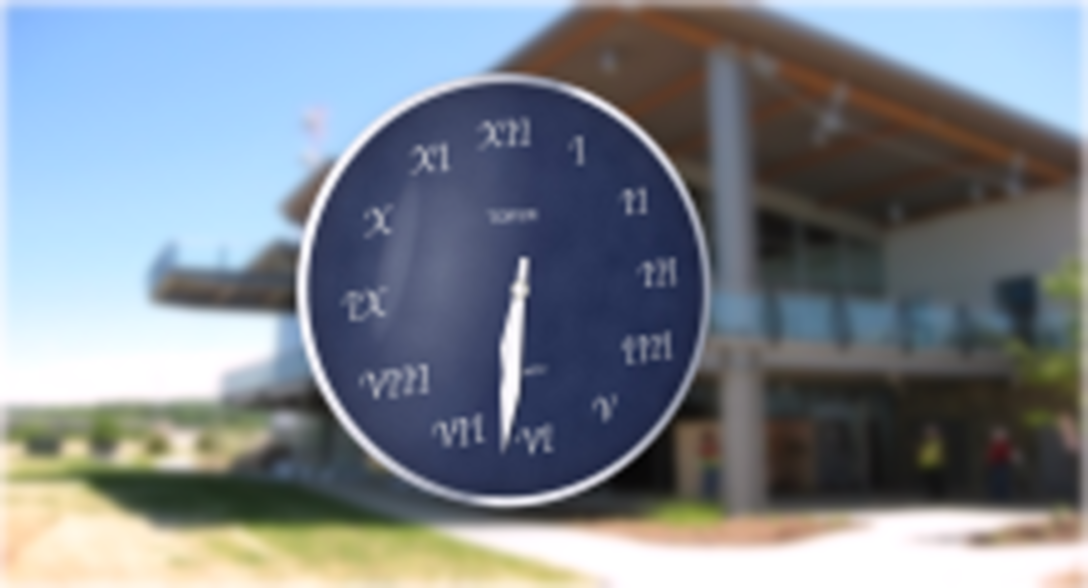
6:32
